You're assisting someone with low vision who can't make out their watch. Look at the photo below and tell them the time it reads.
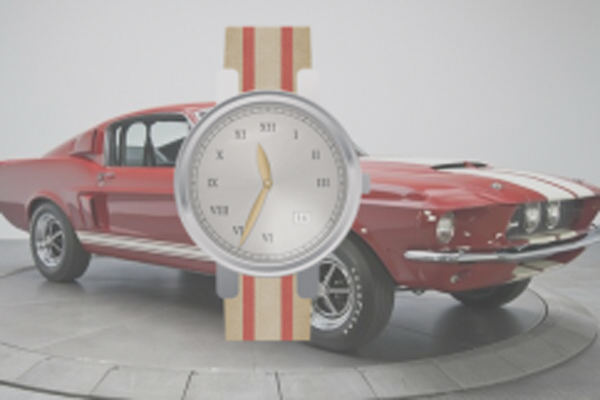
11:34
